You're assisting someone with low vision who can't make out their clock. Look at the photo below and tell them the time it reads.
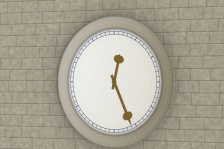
12:26
